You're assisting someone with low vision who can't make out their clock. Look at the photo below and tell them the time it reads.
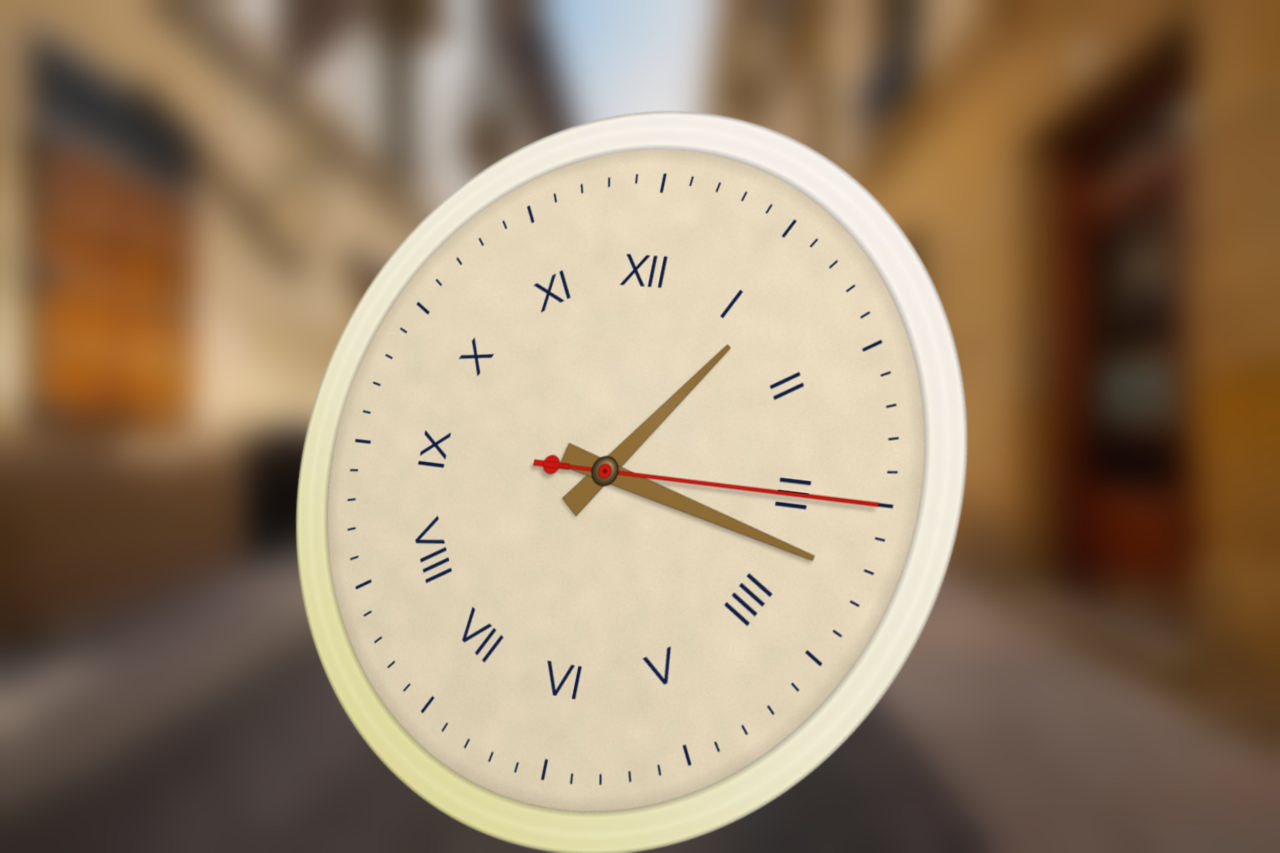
1:17:15
